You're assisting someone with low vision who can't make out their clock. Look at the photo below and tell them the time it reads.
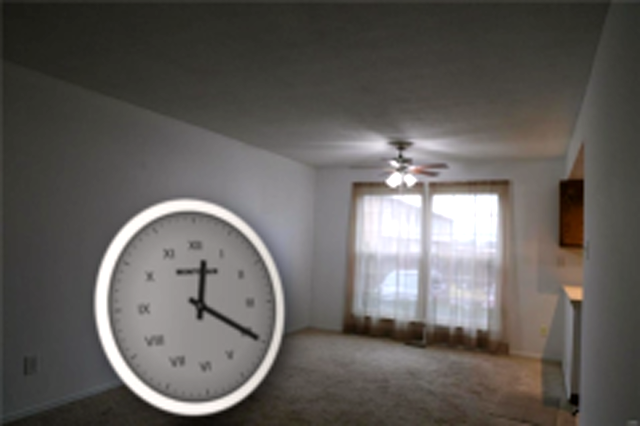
12:20
